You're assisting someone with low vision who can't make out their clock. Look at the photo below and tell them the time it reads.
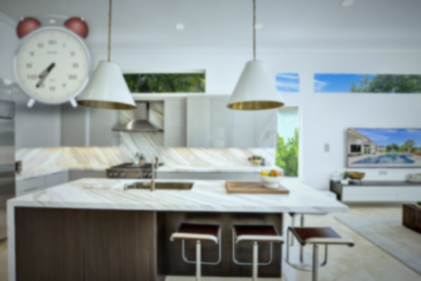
7:36
